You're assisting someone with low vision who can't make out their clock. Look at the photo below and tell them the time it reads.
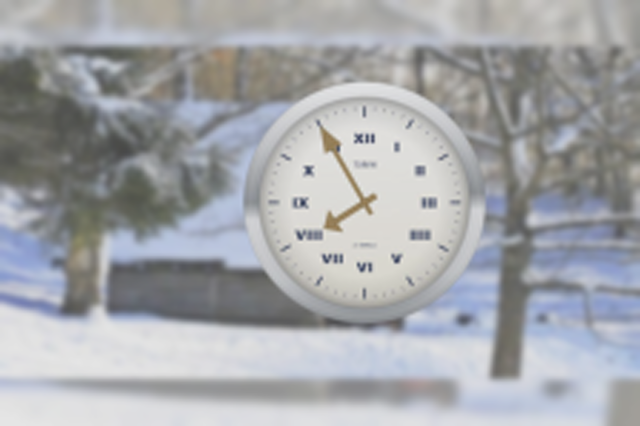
7:55
